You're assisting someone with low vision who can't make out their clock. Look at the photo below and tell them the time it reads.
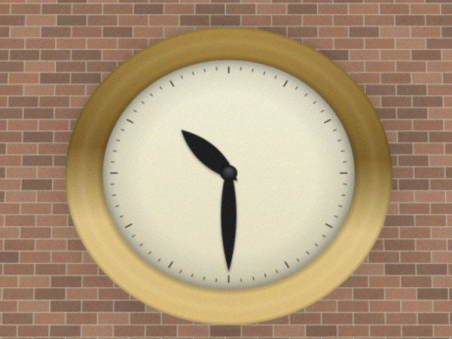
10:30
